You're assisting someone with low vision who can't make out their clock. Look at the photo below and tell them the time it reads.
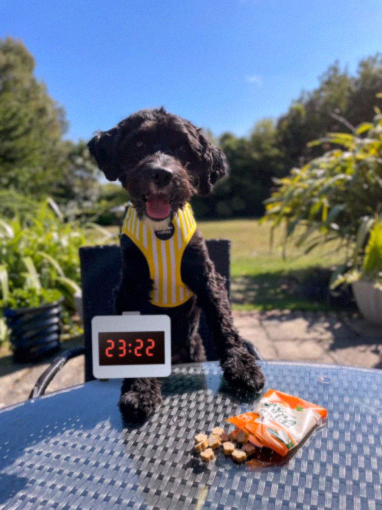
23:22
